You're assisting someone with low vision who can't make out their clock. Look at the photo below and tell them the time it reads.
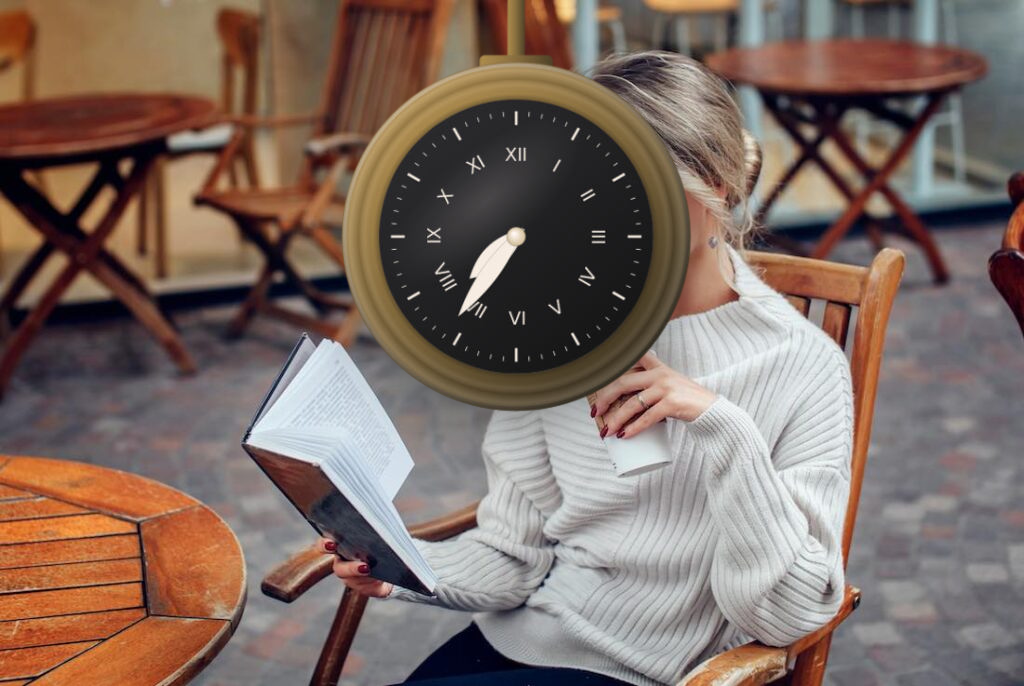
7:36
